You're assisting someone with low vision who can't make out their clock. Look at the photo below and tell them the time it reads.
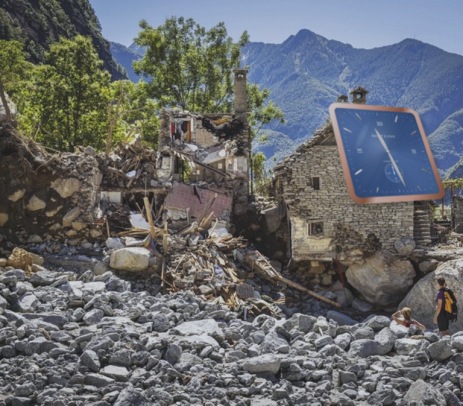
11:28
